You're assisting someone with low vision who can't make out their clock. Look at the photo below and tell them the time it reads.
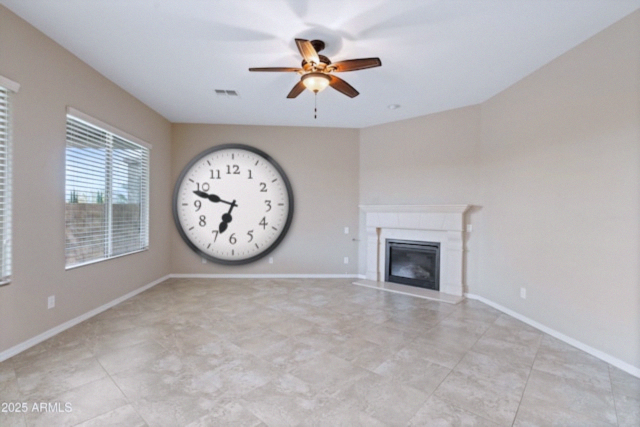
6:48
